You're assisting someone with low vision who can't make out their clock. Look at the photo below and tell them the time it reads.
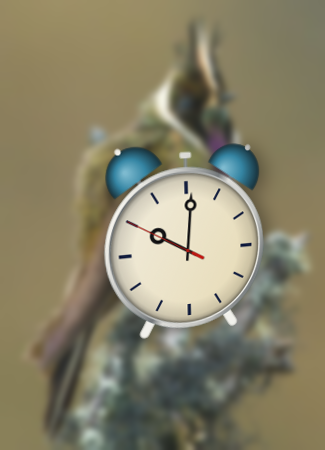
10:00:50
